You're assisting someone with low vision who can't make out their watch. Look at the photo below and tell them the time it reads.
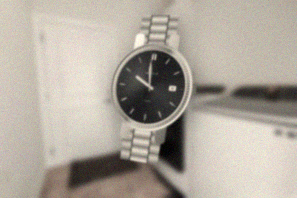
9:59
